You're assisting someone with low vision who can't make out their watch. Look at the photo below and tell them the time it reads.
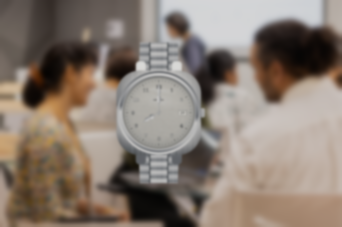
8:00
